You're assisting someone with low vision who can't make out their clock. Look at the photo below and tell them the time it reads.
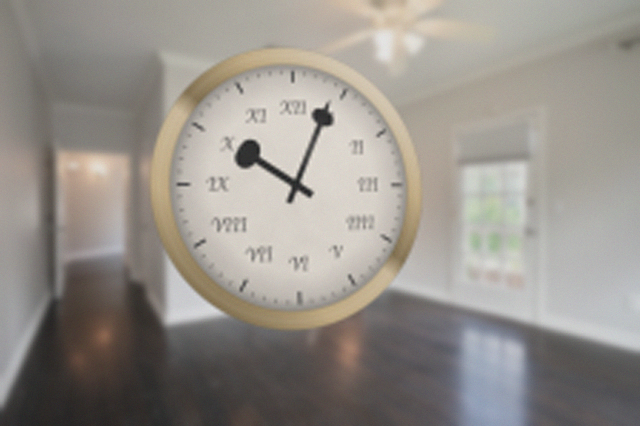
10:04
